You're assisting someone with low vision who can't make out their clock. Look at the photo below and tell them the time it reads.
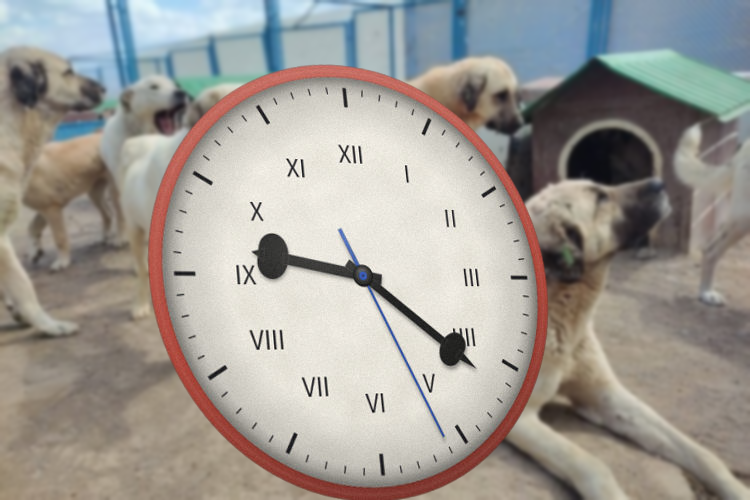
9:21:26
